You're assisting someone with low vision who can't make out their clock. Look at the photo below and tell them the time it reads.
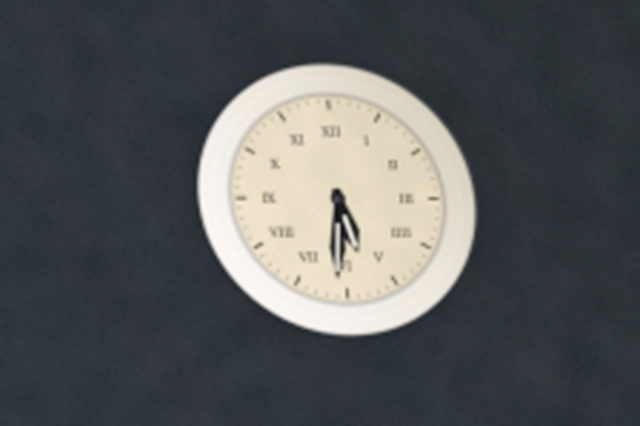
5:31
